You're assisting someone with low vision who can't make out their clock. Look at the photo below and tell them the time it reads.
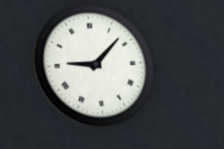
9:08
